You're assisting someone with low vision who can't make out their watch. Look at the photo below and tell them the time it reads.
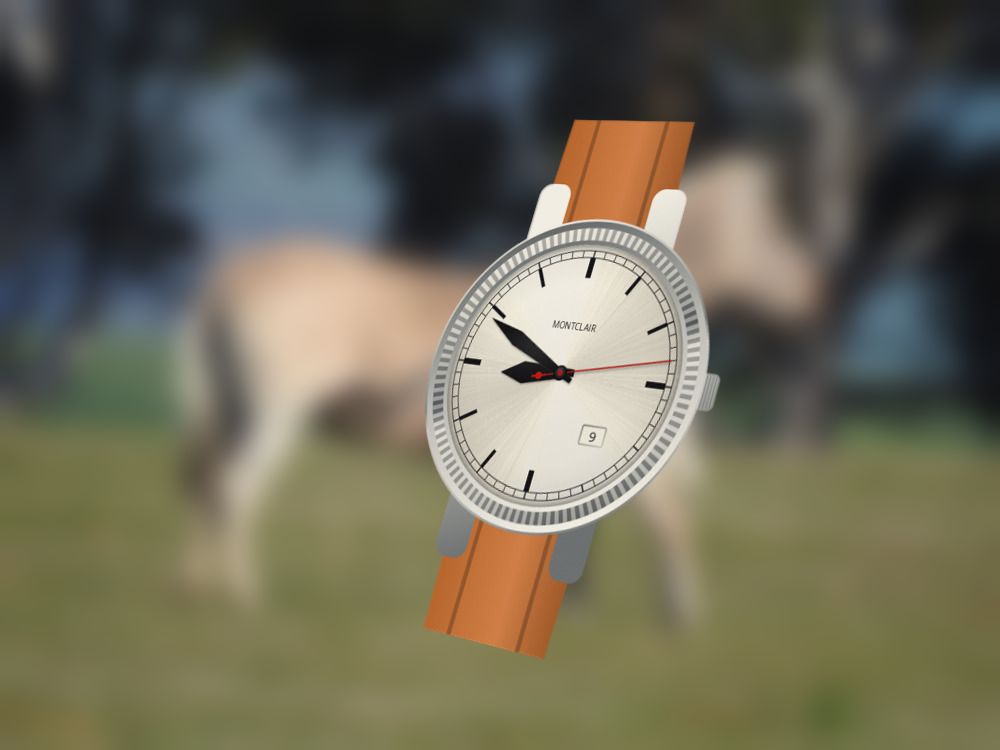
8:49:13
